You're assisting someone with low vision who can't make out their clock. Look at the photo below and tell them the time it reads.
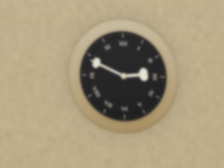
2:49
